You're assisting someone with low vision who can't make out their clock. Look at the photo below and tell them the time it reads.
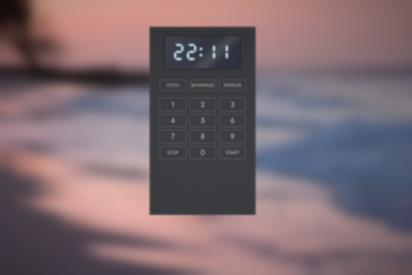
22:11
